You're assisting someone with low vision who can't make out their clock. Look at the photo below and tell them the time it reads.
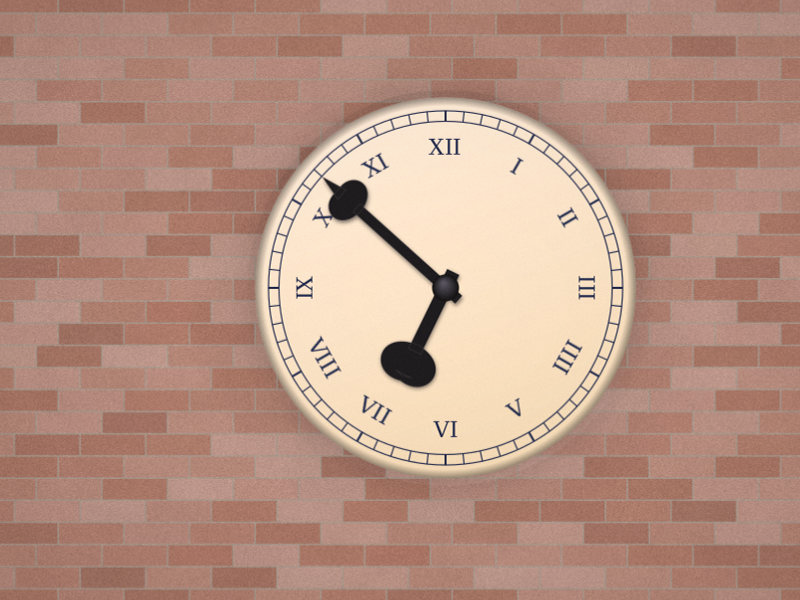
6:52
